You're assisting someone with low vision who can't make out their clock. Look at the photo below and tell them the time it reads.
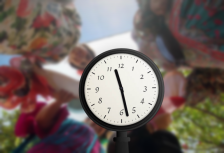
11:28
